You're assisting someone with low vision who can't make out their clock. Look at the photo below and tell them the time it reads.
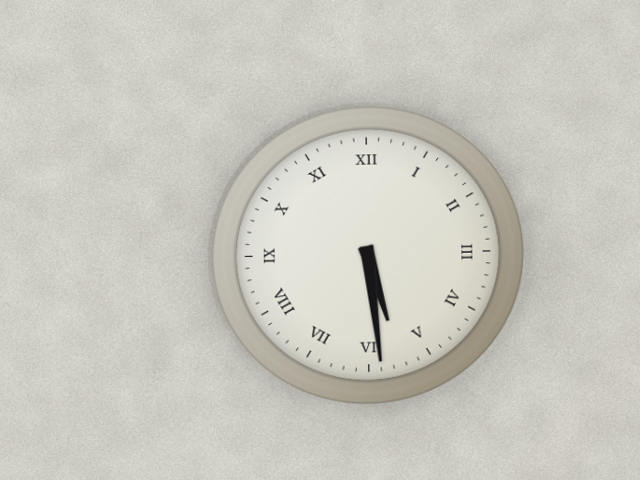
5:29
